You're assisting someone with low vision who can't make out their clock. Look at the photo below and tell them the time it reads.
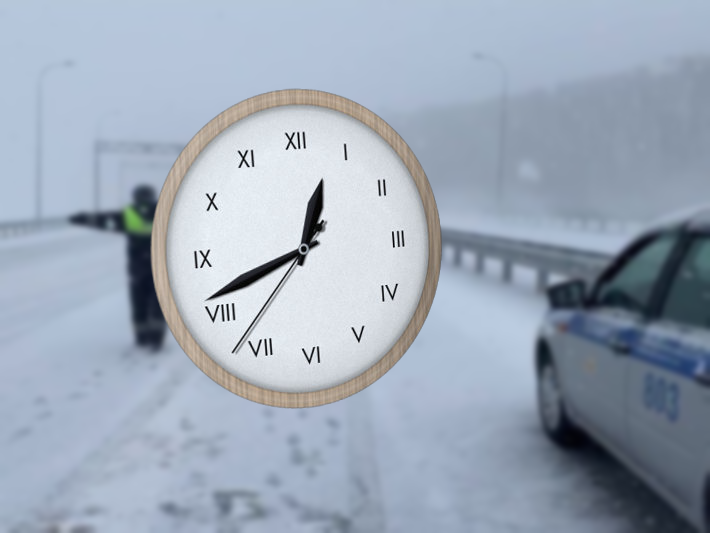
12:41:37
